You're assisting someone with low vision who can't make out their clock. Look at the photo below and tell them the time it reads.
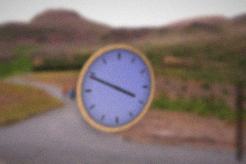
3:49
